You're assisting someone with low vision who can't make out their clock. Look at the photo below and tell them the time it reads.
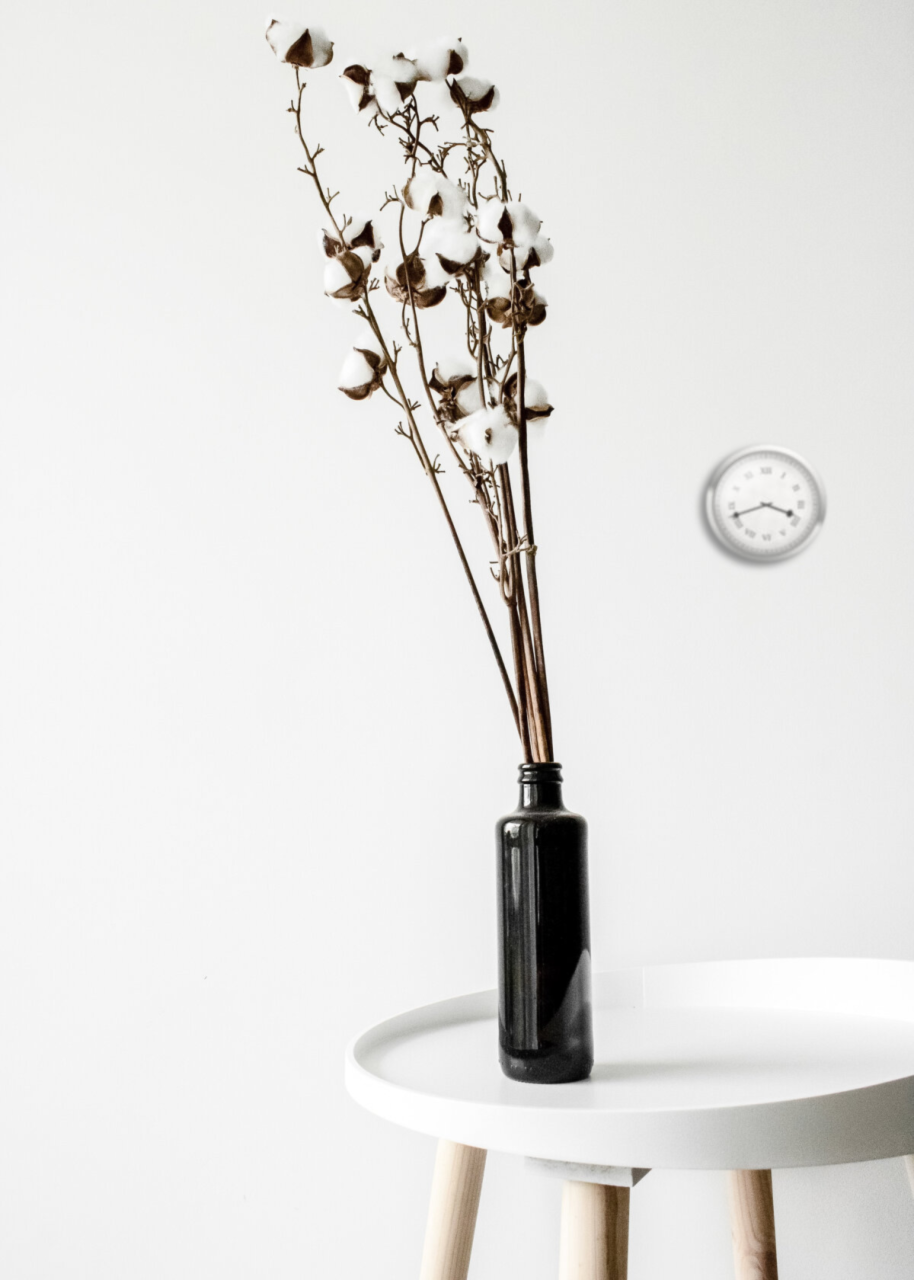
3:42
